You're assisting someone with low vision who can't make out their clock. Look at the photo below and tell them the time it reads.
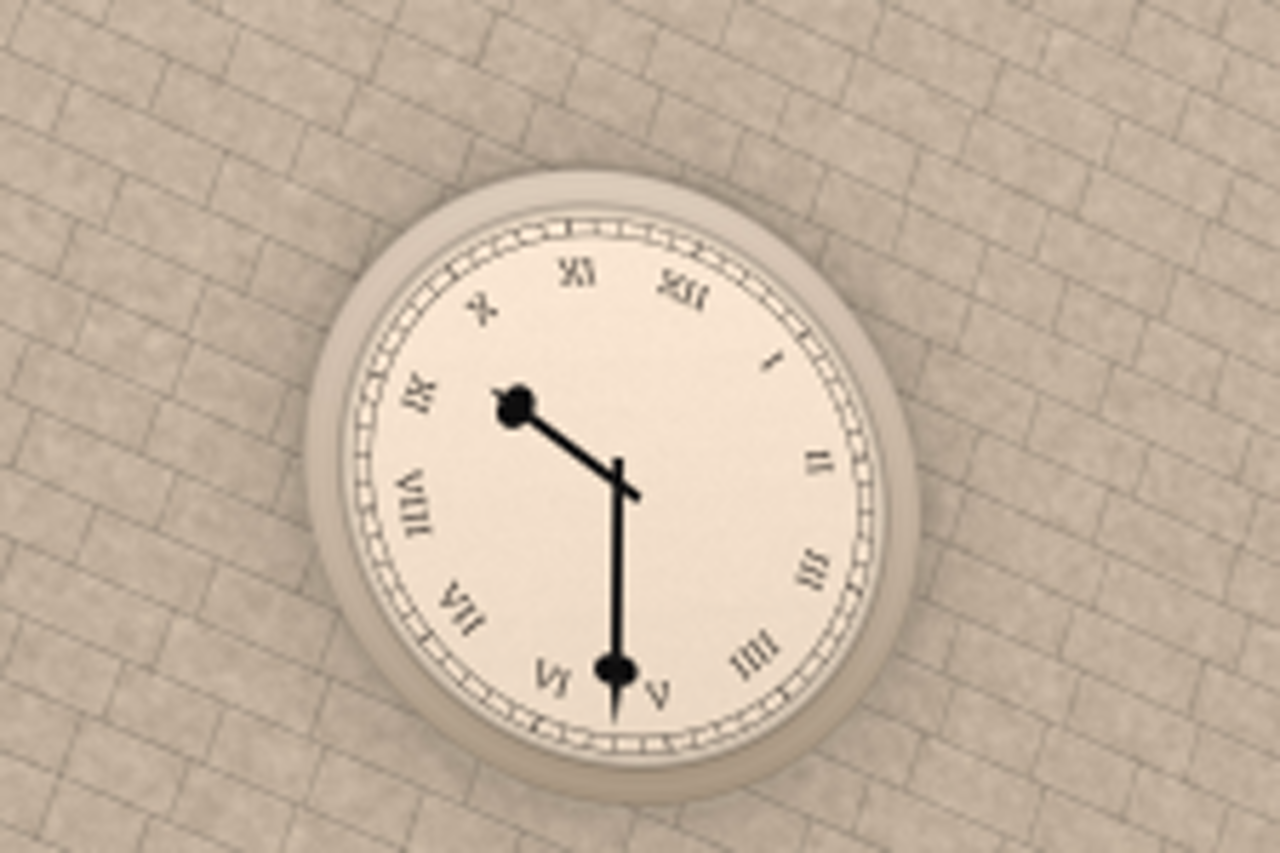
9:27
